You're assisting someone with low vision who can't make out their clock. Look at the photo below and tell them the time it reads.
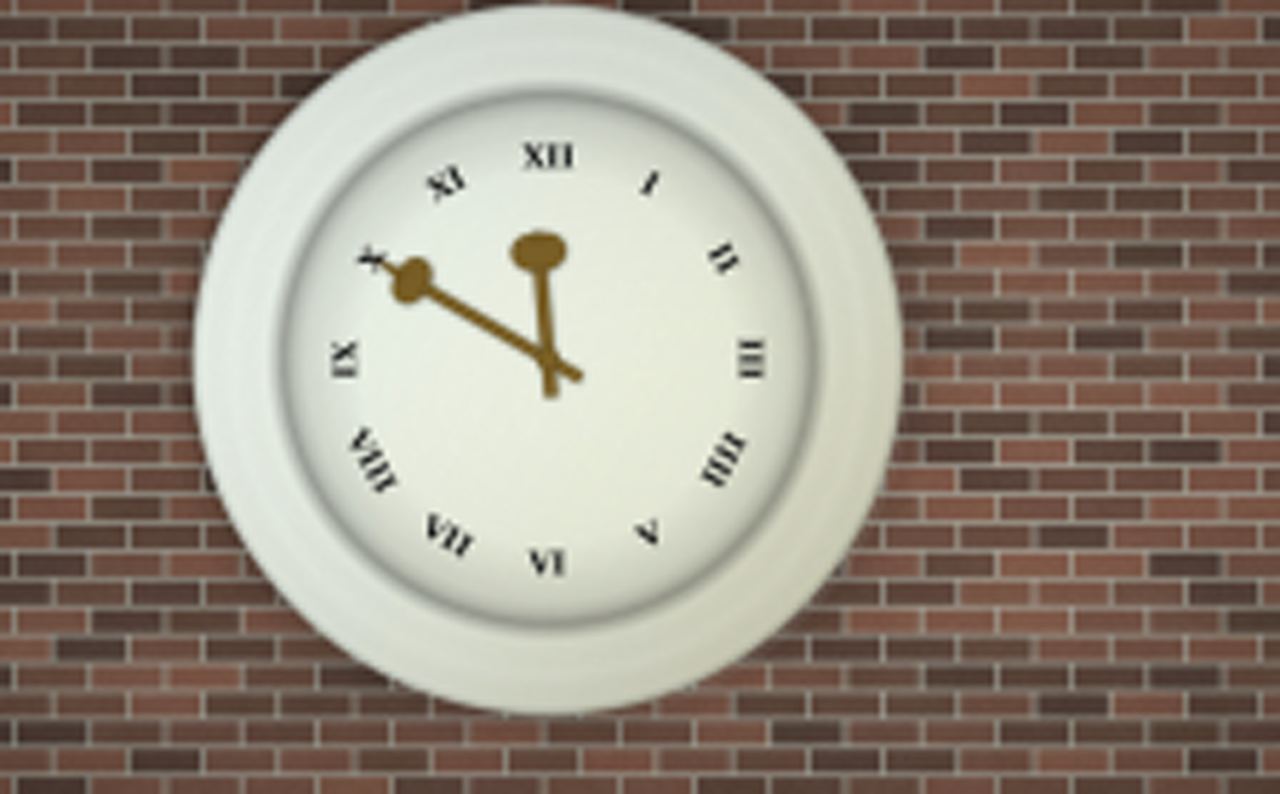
11:50
